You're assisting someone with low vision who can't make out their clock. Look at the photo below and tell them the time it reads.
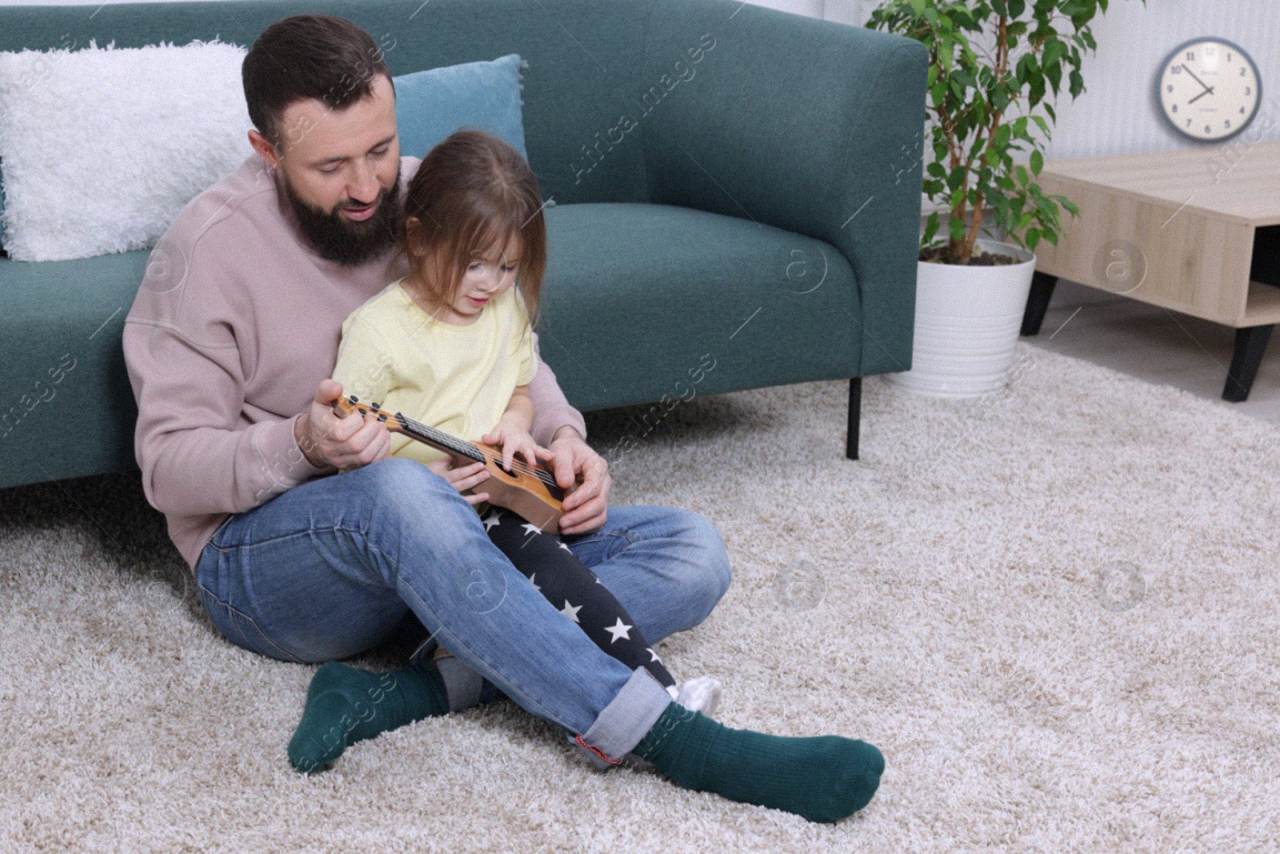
7:52
